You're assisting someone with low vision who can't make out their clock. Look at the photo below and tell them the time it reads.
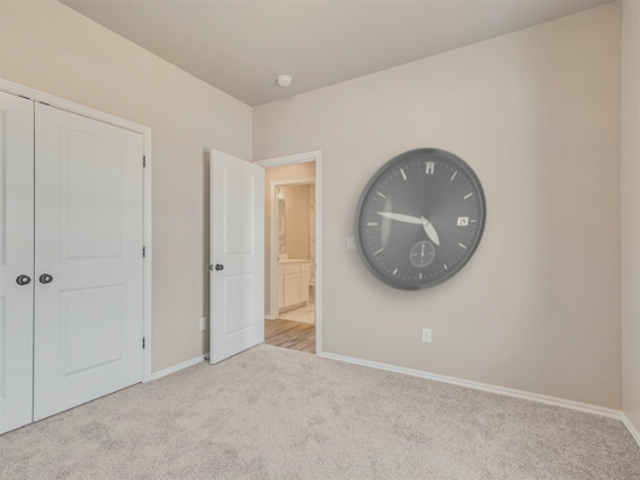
4:47
